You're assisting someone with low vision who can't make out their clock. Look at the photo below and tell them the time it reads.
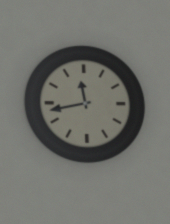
11:43
